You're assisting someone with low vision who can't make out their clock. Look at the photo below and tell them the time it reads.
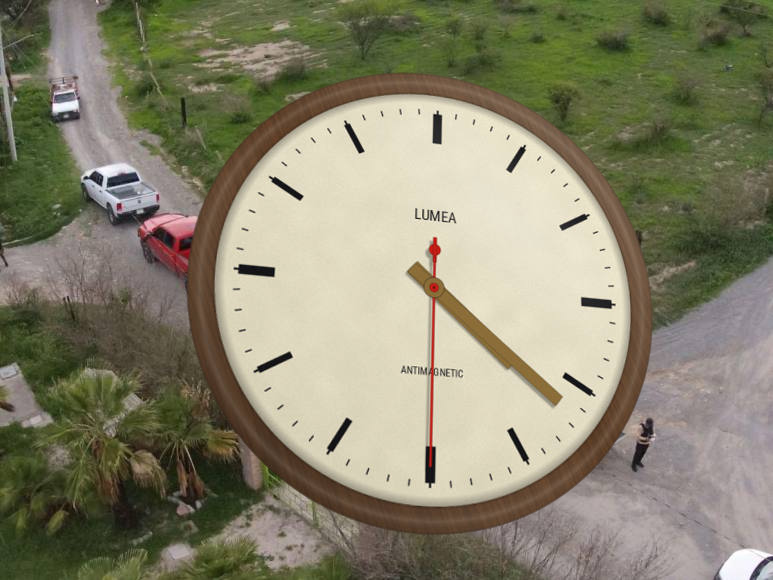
4:21:30
